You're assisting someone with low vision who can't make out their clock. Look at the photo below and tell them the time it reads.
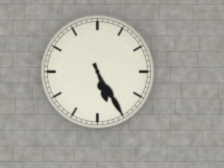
5:25
